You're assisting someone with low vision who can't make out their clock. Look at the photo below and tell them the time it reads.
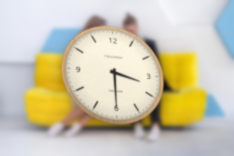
3:30
